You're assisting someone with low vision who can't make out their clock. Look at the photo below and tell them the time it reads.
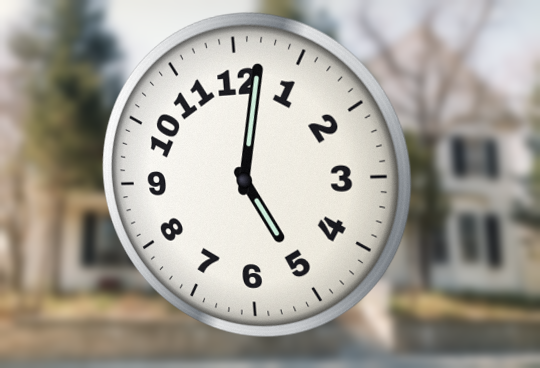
5:02
